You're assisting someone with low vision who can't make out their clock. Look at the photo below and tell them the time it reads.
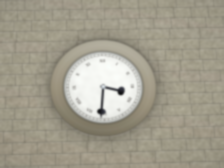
3:31
